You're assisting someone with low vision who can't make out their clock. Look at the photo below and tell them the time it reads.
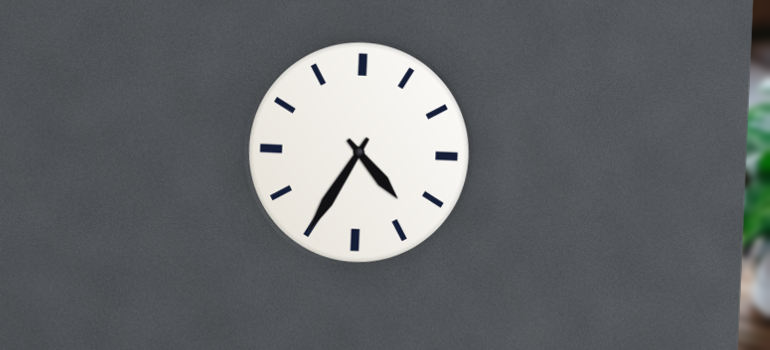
4:35
